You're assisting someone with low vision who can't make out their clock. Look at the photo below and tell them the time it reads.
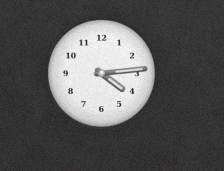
4:14
